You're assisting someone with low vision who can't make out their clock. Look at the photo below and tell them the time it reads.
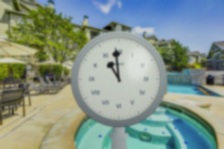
10:59
